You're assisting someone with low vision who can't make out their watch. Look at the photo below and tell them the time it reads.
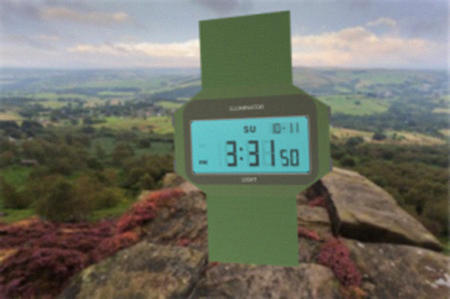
3:31:50
